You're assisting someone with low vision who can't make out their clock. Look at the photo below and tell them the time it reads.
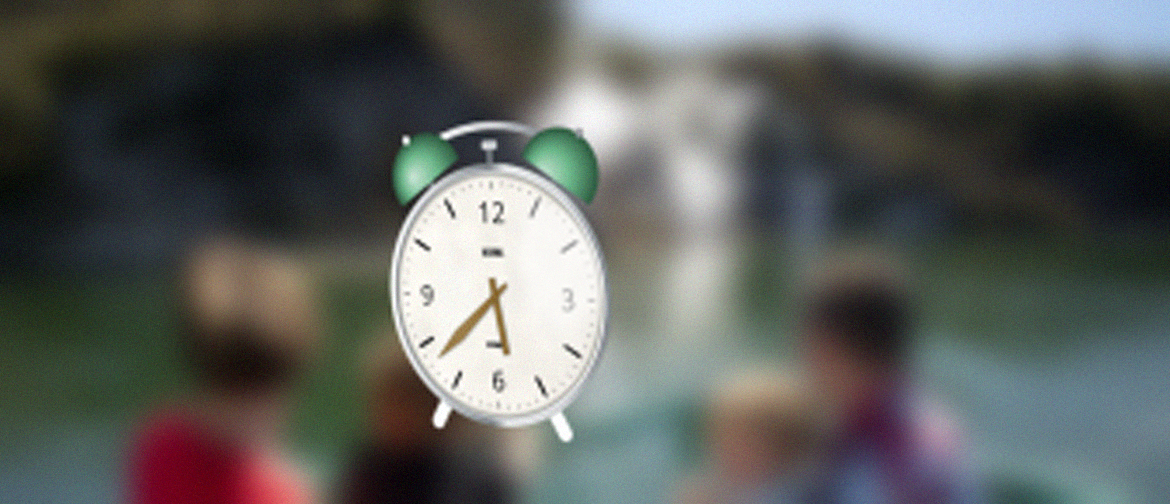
5:38
